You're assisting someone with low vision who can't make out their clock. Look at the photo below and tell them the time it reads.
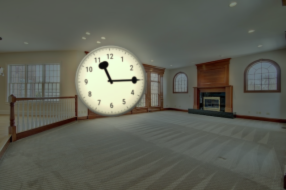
11:15
